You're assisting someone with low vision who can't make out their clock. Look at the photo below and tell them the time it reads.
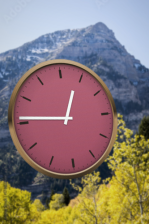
12:46
